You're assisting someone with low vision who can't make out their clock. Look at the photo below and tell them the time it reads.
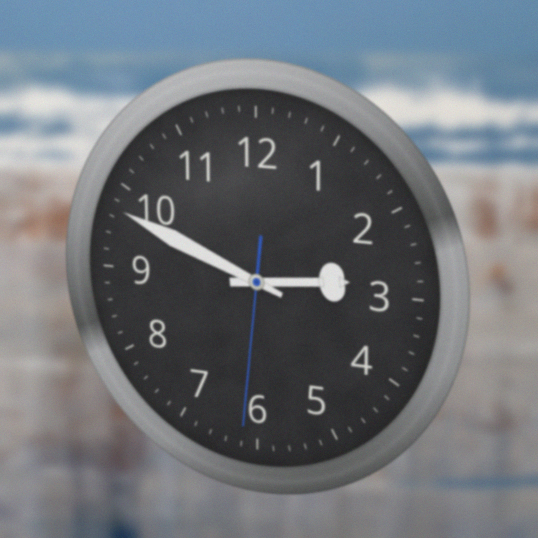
2:48:31
